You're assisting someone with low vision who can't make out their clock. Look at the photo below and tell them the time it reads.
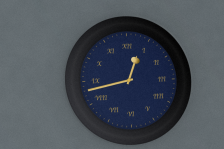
12:43
